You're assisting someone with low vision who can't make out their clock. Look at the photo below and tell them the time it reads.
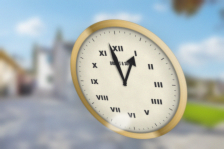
12:58
